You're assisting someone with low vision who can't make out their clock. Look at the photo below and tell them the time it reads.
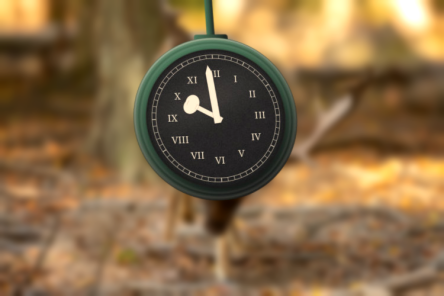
9:59
